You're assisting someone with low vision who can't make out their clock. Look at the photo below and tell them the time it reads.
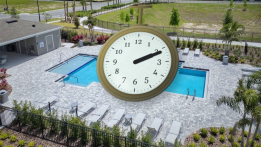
2:11
